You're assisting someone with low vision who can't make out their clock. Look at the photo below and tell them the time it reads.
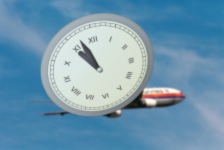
10:57
